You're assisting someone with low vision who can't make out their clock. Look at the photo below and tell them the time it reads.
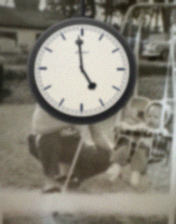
4:59
